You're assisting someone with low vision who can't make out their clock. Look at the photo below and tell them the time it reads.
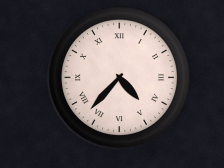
4:37
